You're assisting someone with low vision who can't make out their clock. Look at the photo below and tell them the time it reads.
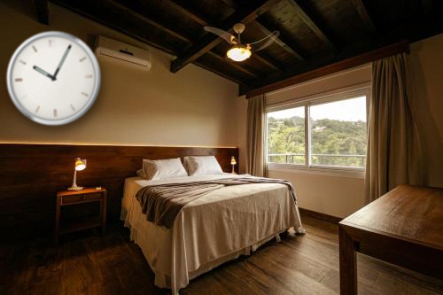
10:05
